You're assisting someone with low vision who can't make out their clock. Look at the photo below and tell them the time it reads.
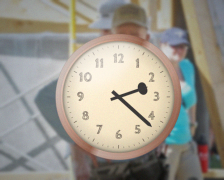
2:22
